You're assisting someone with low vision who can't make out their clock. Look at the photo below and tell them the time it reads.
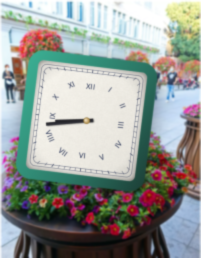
8:43
